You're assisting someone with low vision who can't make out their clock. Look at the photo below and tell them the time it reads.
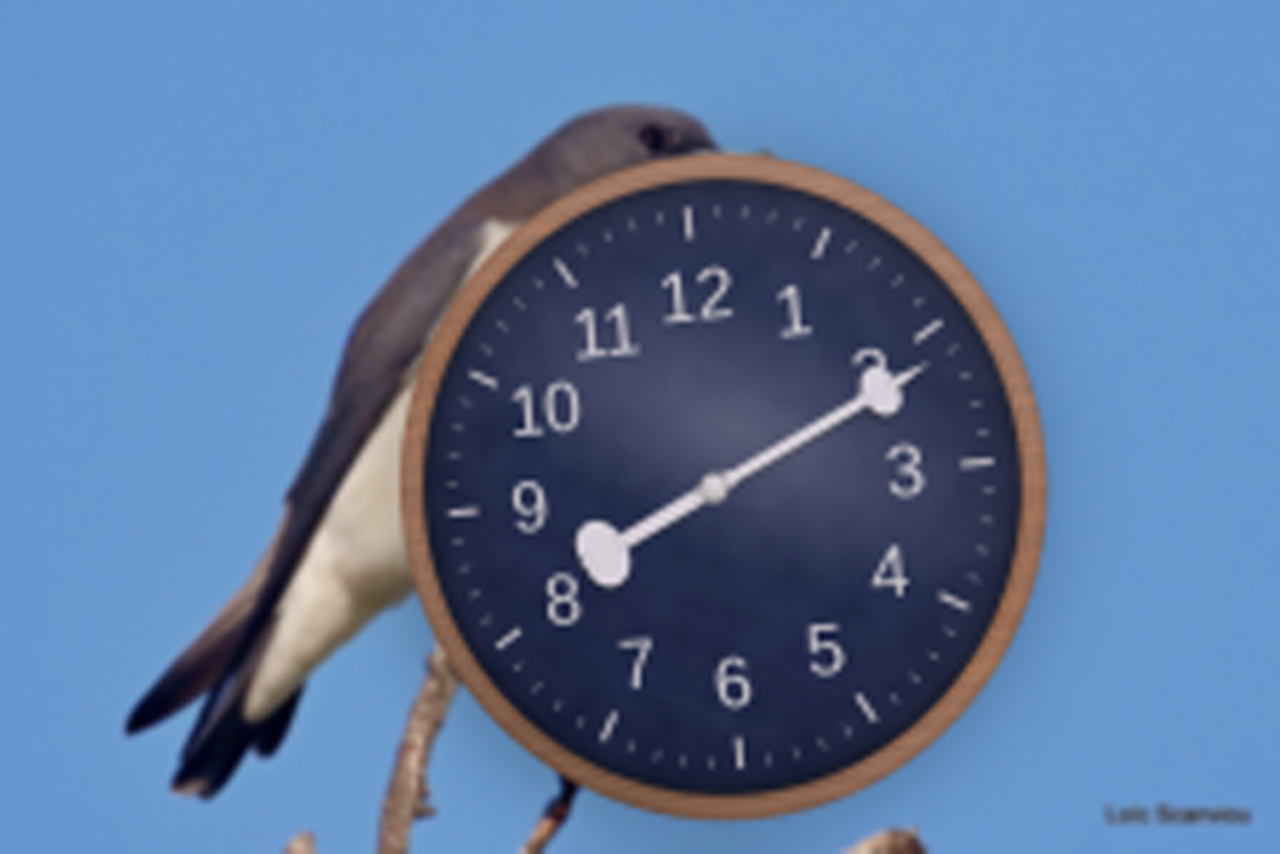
8:11
